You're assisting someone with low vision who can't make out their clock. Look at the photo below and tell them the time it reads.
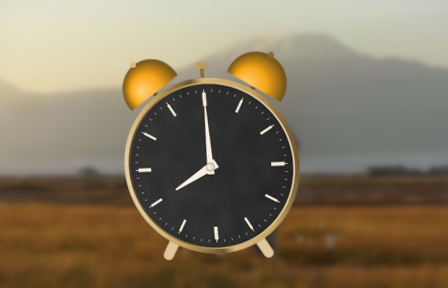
8:00
